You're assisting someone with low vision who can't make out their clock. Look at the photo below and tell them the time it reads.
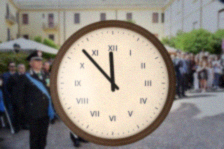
11:53
